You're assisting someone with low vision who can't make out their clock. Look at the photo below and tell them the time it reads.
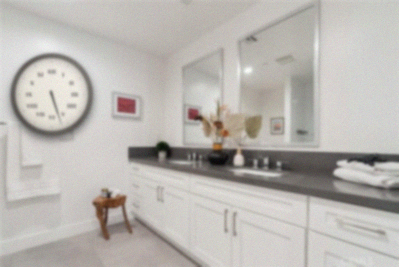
5:27
